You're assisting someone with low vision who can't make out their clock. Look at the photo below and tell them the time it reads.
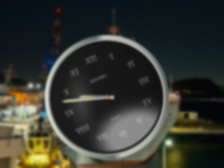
9:48
